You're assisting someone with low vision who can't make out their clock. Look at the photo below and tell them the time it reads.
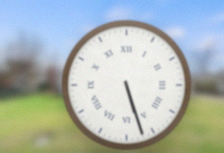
5:27
